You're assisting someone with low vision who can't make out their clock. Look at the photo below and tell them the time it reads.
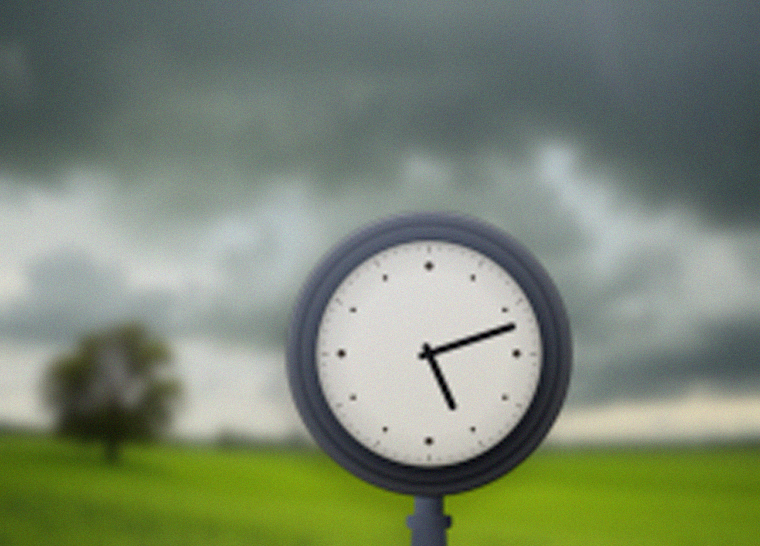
5:12
